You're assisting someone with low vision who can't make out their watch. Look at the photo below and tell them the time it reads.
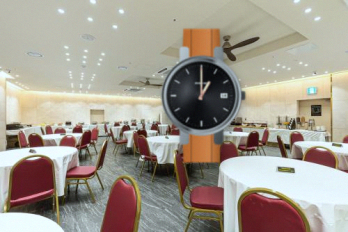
1:00
